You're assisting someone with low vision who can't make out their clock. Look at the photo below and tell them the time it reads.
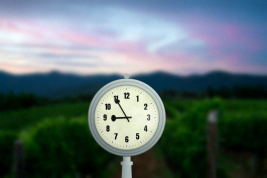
8:55
